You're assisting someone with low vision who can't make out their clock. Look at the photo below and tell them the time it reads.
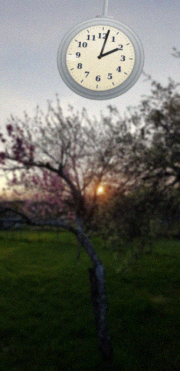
2:02
